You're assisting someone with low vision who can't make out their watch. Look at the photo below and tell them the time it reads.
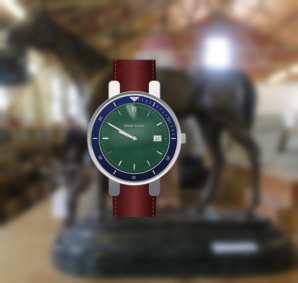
9:50
